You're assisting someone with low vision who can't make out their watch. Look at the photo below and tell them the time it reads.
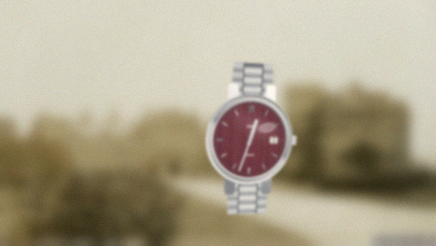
12:33
